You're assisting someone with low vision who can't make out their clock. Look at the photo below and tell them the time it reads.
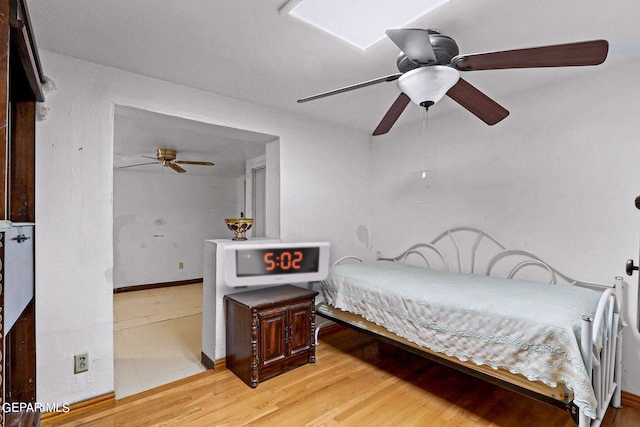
5:02
